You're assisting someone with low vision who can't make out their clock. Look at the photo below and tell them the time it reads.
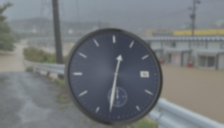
12:32
